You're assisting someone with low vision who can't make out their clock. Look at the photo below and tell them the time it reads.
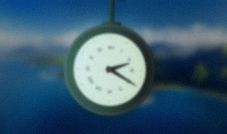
2:20
